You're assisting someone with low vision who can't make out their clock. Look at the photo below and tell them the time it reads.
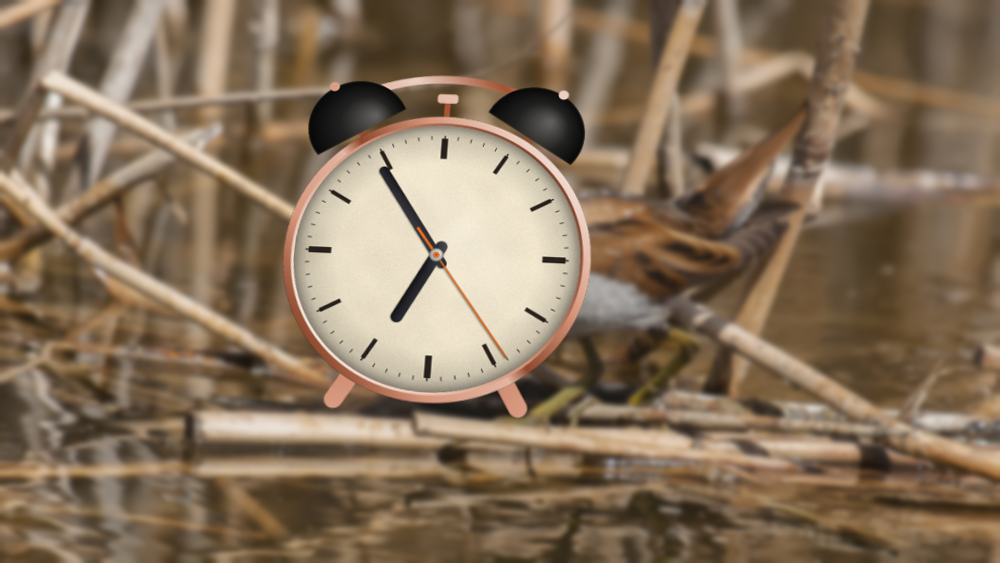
6:54:24
